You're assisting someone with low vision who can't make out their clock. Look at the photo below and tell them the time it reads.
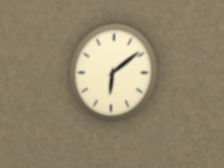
6:09
